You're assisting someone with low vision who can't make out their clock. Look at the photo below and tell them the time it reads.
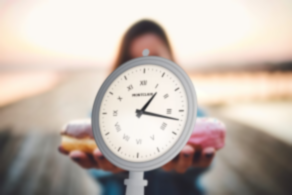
1:17
